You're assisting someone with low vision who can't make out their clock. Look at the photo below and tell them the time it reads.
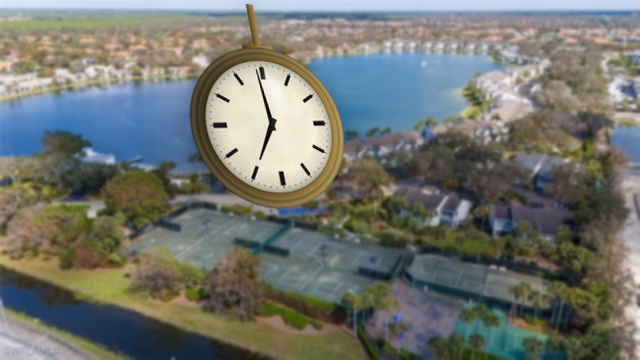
6:59
